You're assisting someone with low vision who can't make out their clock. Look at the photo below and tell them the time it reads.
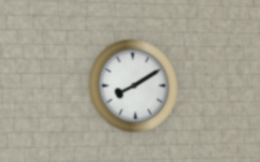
8:10
